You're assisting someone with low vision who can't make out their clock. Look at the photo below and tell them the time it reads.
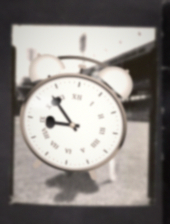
8:53
